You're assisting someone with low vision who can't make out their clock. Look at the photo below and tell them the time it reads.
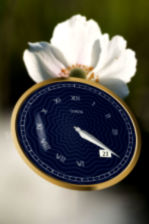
4:21
